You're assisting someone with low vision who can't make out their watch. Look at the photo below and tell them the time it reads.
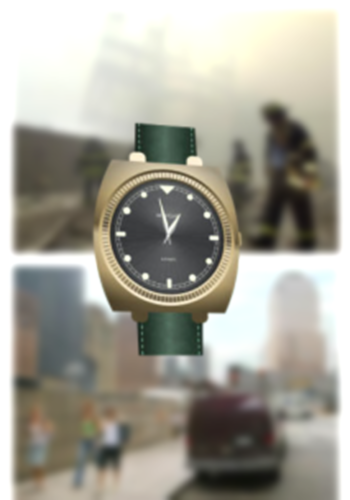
12:58
